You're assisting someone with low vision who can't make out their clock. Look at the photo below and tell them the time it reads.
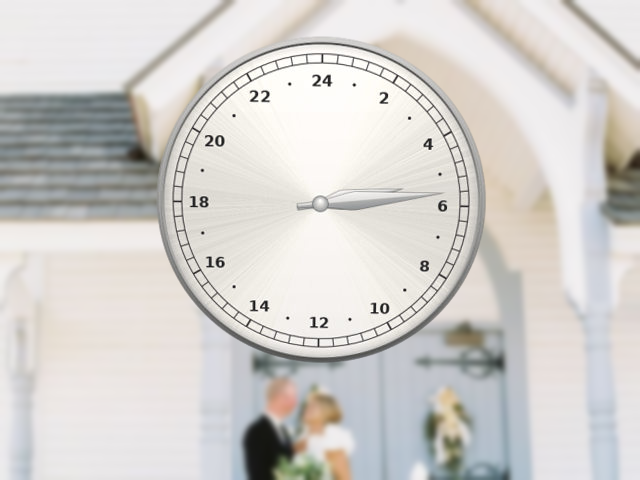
5:14
